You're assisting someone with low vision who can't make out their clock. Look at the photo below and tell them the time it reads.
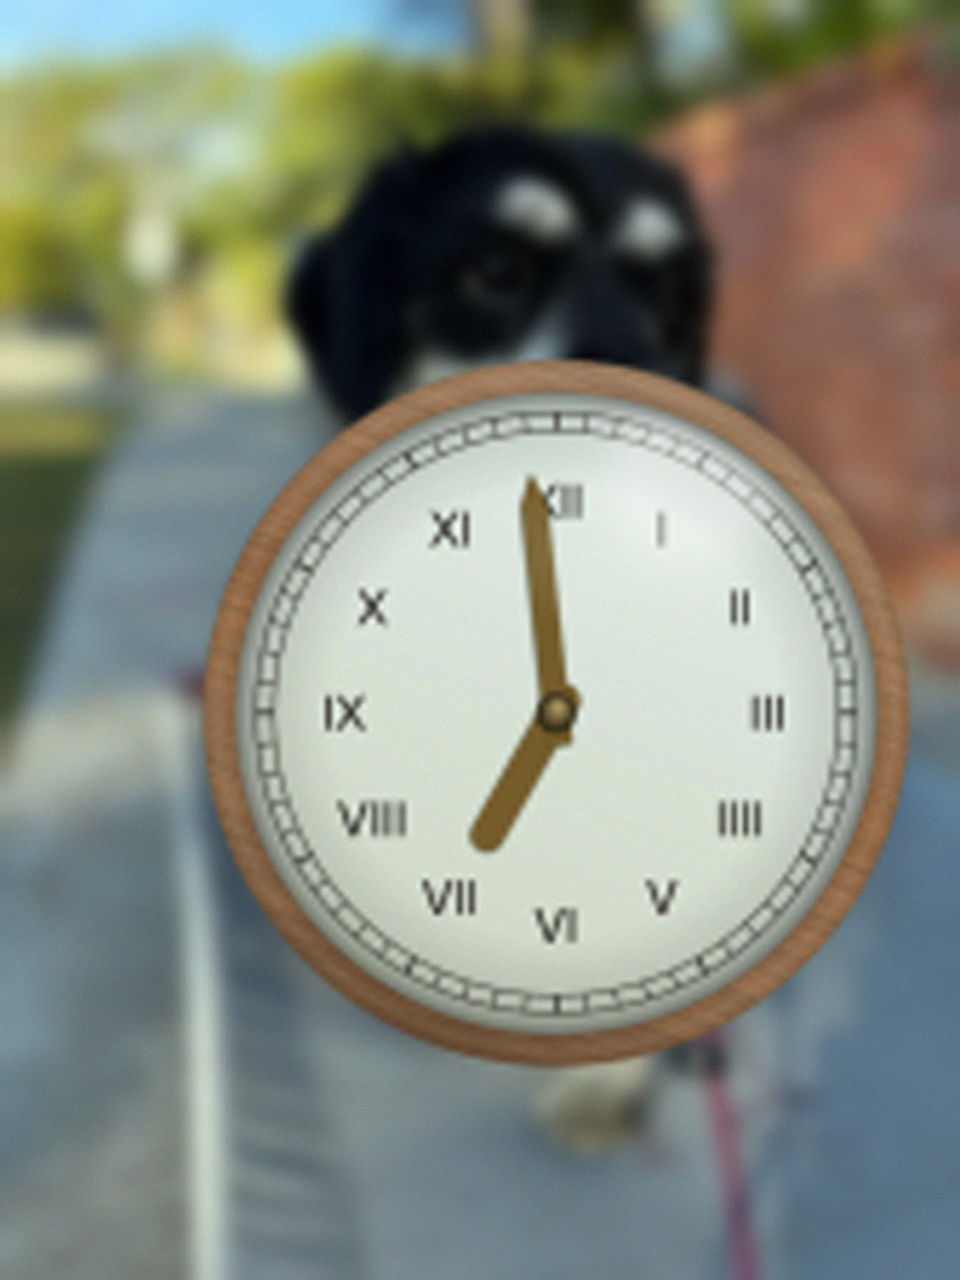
6:59
